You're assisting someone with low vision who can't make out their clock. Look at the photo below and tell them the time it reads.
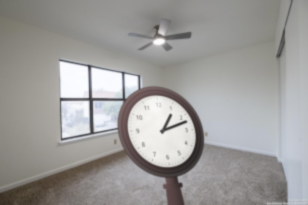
1:12
